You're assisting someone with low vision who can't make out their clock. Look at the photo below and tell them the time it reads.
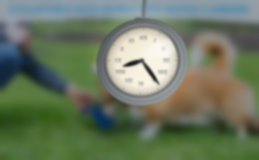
8:24
